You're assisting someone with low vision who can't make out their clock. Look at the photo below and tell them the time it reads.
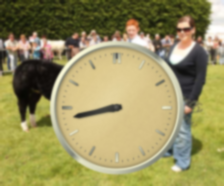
8:43
